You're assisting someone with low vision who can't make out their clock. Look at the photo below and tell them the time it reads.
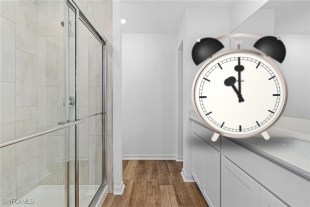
11:00
